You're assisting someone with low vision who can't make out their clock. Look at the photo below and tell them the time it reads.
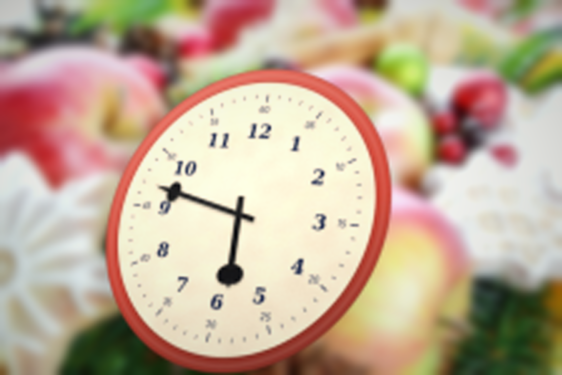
5:47
